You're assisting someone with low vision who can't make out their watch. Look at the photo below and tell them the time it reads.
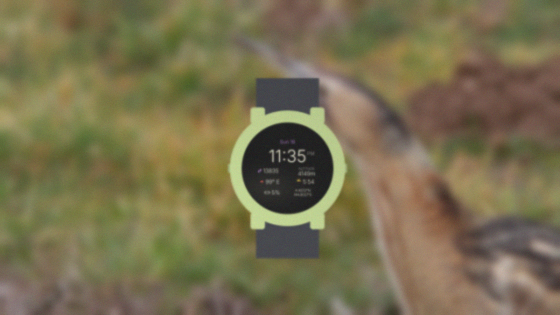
11:35
